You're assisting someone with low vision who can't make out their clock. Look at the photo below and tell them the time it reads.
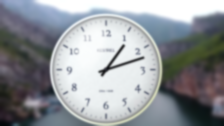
1:12
